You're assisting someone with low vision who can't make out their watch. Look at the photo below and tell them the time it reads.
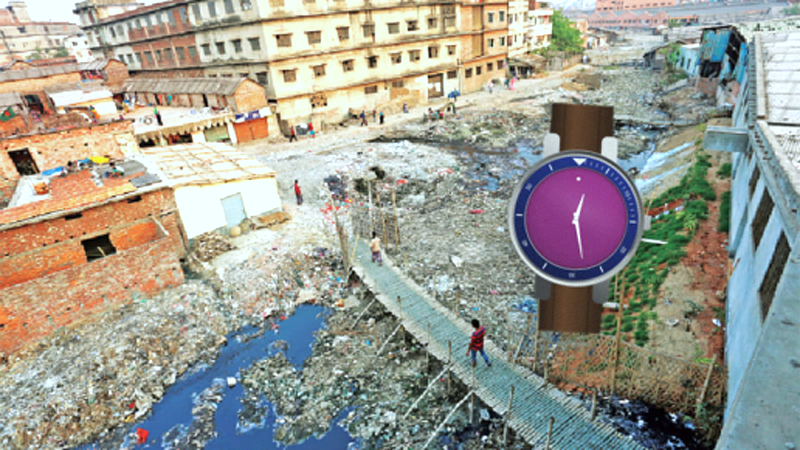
12:28
